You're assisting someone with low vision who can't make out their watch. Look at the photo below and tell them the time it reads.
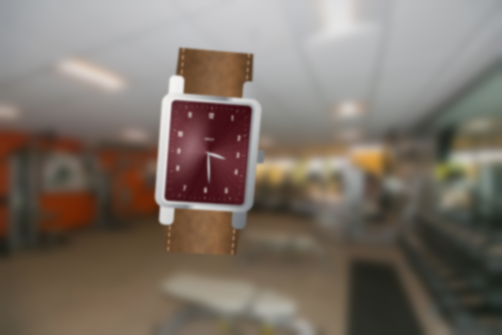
3:29
